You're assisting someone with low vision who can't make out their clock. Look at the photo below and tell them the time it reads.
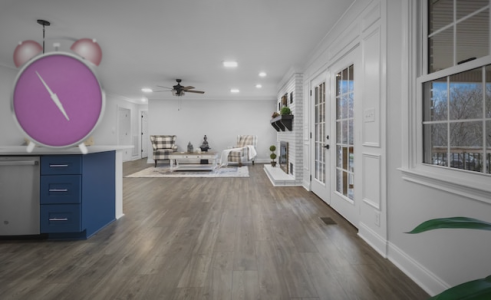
4:54
